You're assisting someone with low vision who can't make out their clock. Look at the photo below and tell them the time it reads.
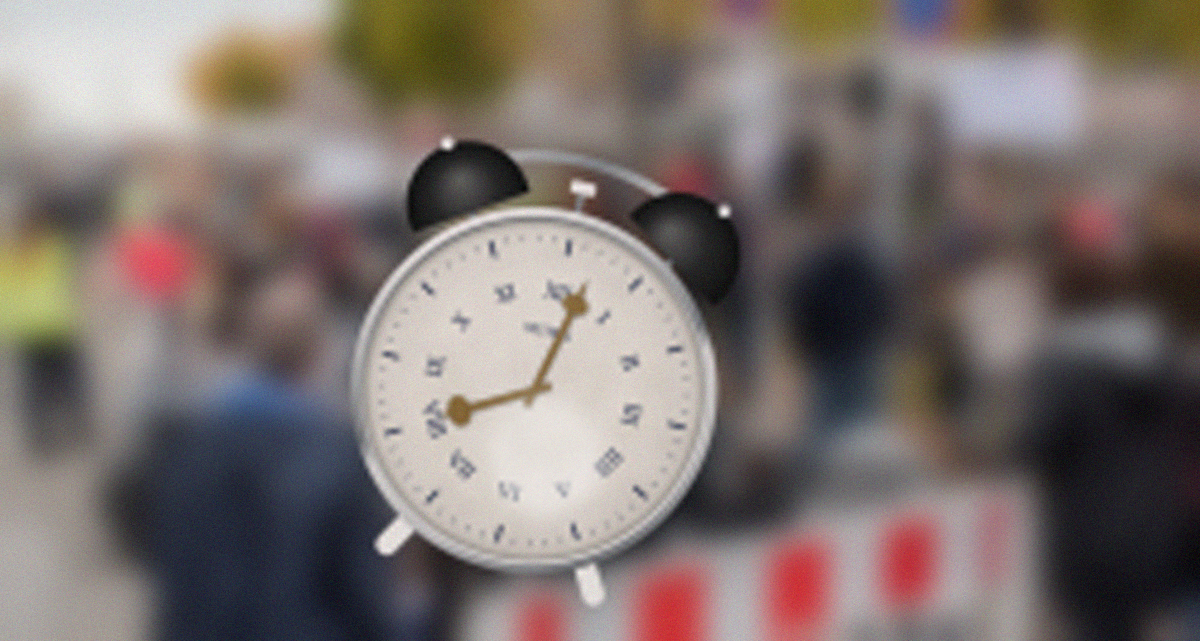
8:02
